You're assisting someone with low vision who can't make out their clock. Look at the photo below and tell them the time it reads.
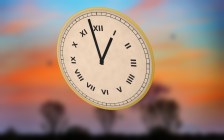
12:58
